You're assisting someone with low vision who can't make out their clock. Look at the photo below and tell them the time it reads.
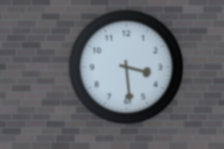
3:29
